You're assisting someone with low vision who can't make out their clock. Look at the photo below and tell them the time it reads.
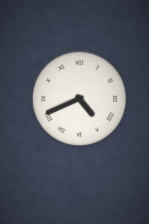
4:41
